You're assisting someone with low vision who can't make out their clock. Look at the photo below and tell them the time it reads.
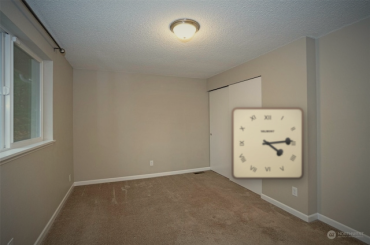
4:14
